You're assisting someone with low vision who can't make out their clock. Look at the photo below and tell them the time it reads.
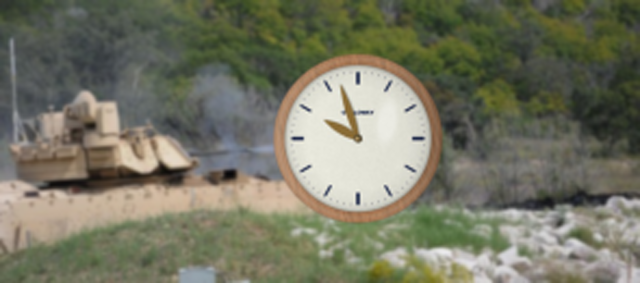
9:57
